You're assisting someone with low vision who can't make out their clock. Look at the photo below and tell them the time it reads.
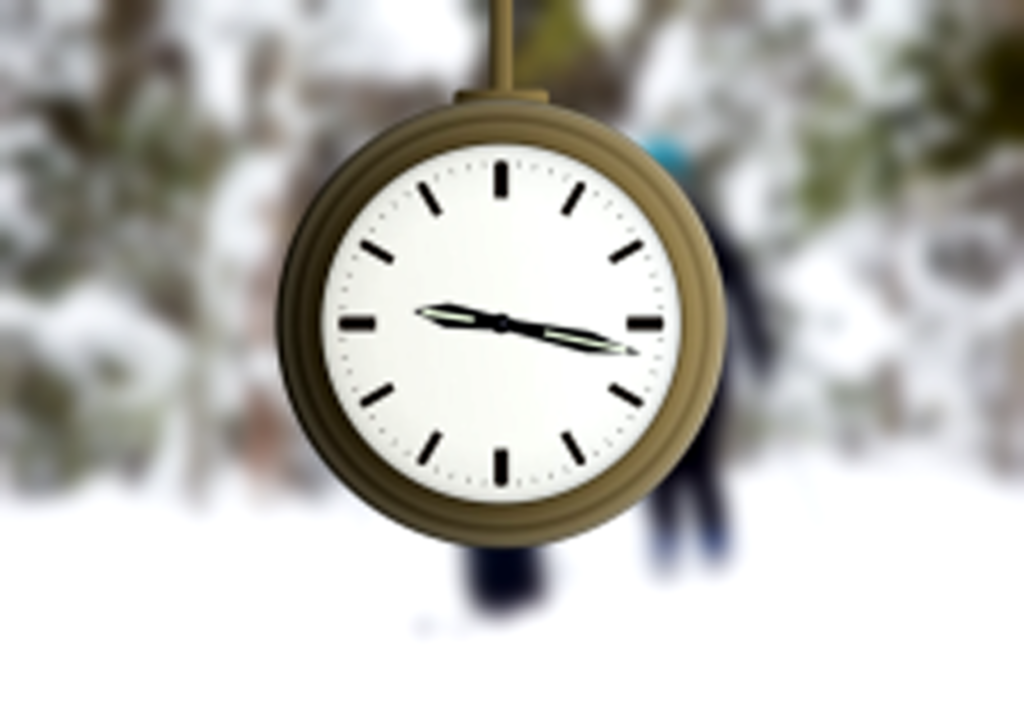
9:17
